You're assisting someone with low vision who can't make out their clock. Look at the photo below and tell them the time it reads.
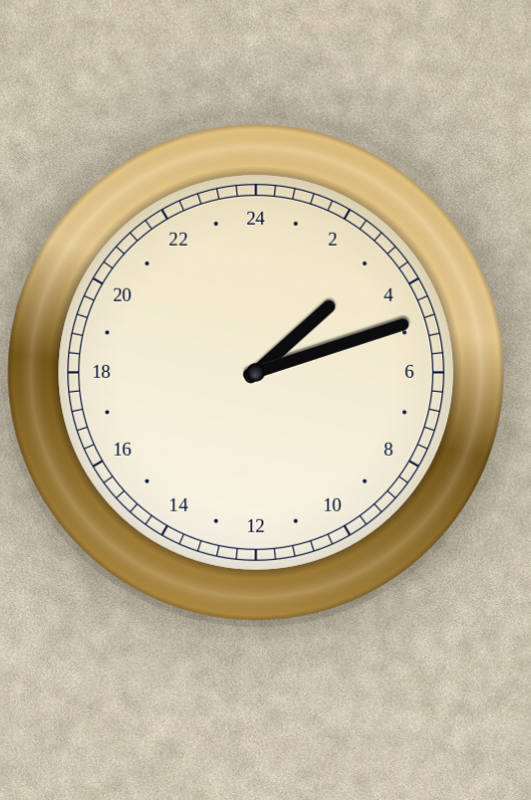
3:12
